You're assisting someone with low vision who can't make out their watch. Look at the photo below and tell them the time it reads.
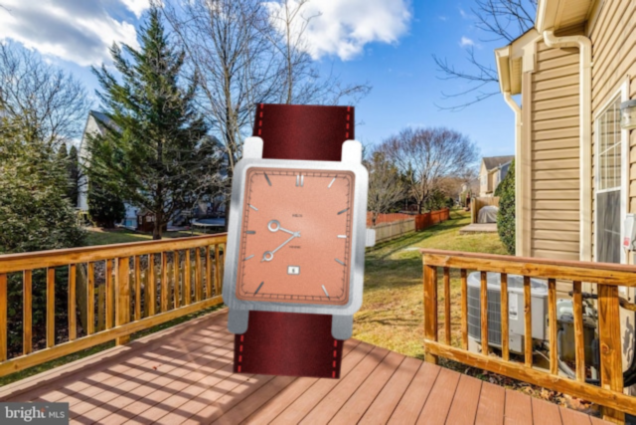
9:38
